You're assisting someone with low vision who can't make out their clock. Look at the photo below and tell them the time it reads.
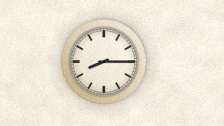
8:15
